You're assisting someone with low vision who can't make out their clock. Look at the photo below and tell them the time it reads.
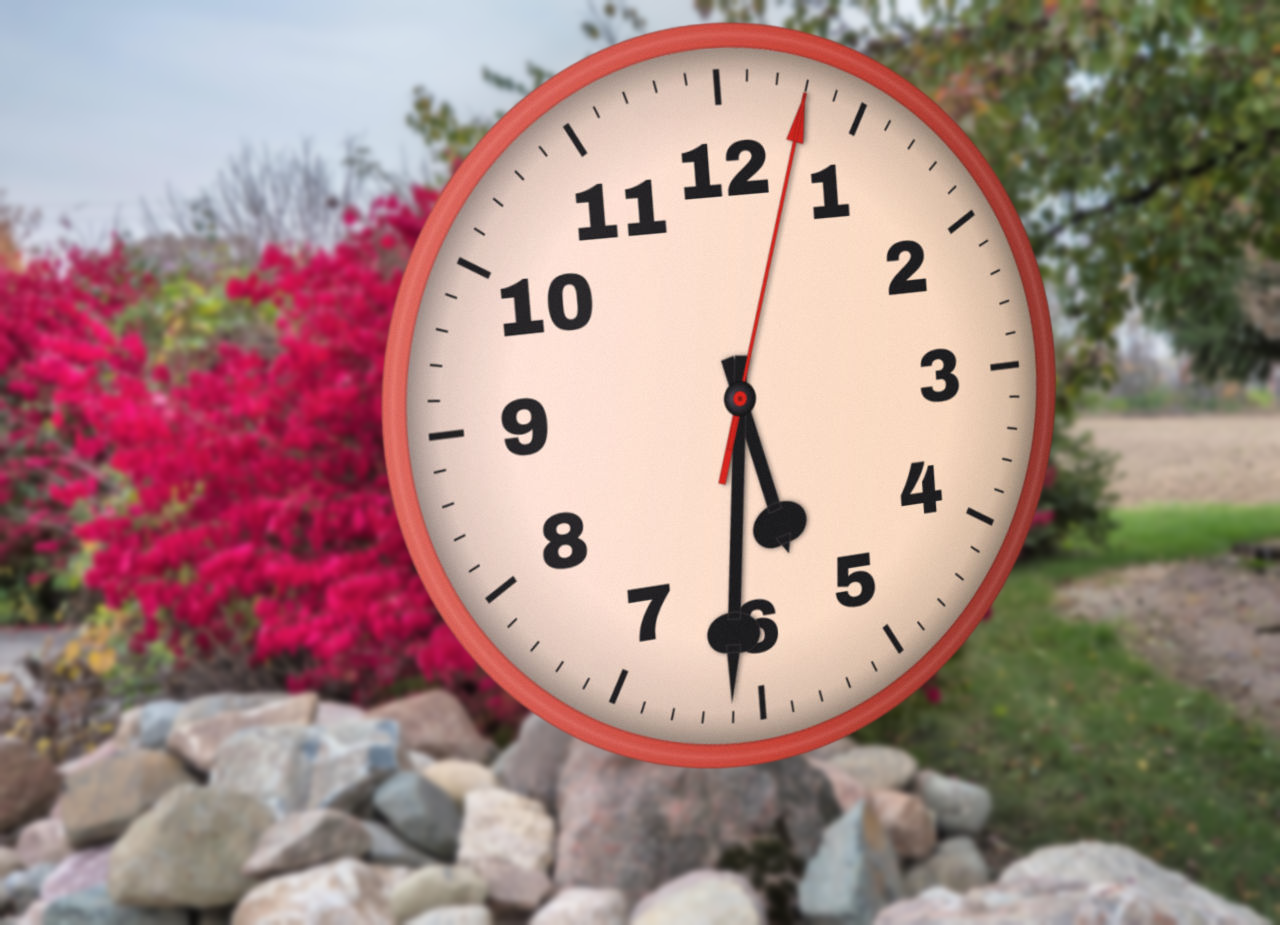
5:31:03
